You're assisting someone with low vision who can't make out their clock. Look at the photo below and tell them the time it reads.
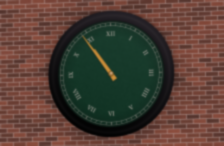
10:54
